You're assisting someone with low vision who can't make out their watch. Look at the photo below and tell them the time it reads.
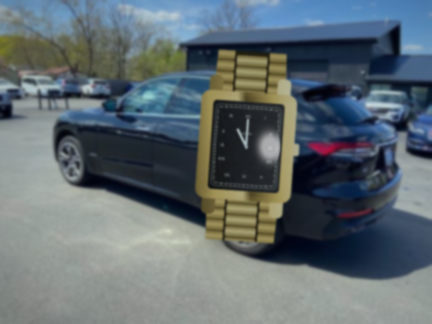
11:00
